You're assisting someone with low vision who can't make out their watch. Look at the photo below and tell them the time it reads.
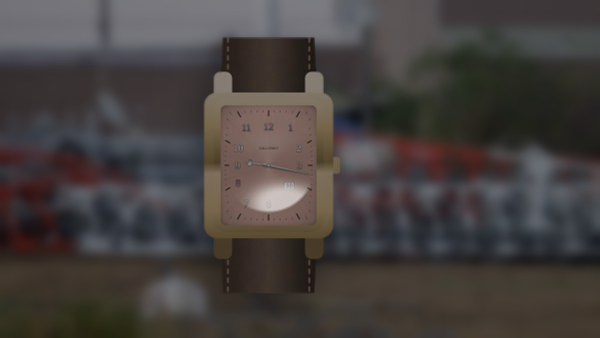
9:17
